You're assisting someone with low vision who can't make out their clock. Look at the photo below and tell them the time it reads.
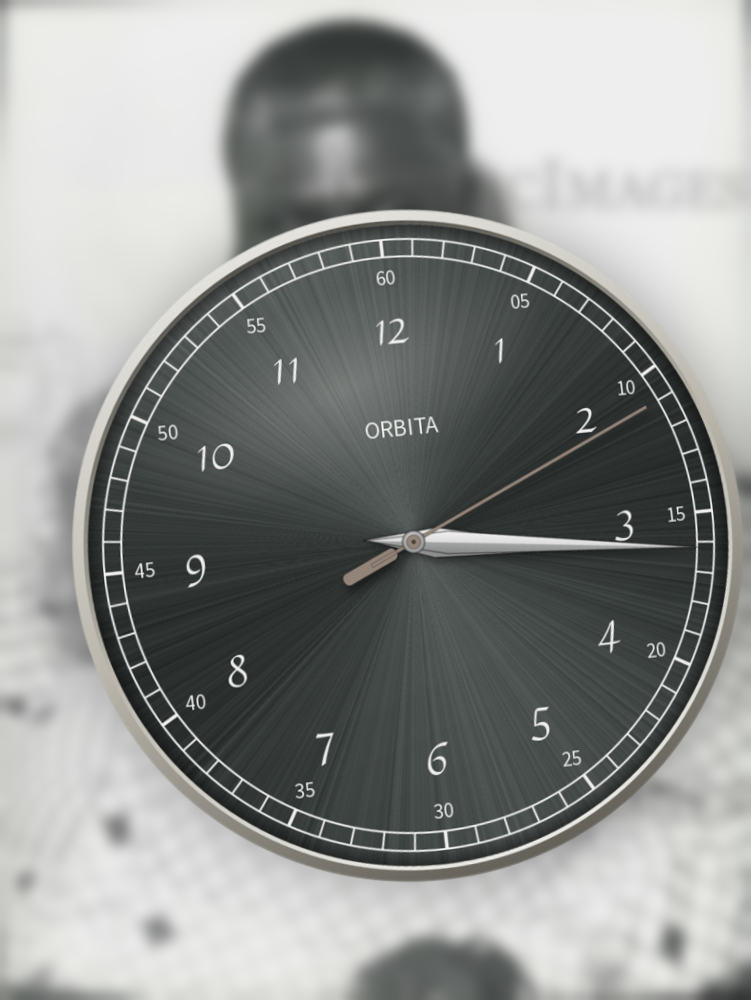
3:16:11
